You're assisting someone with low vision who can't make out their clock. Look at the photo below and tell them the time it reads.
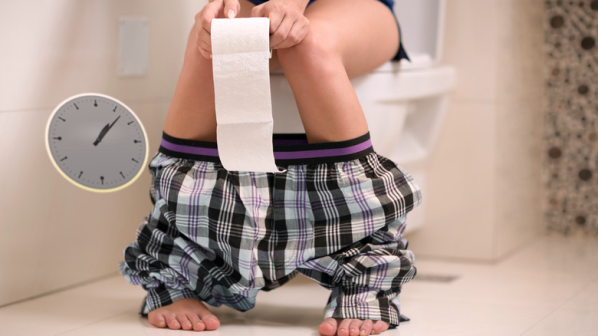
1:07
